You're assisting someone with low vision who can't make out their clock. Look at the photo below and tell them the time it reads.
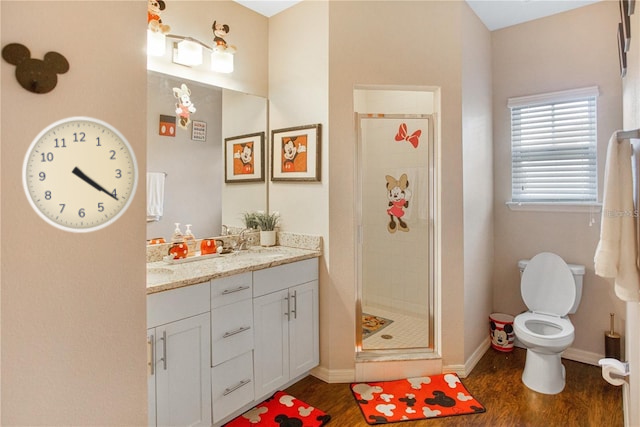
4:21
